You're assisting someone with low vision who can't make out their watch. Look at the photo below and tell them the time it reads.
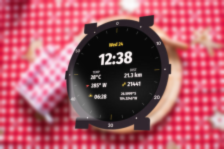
12:38
